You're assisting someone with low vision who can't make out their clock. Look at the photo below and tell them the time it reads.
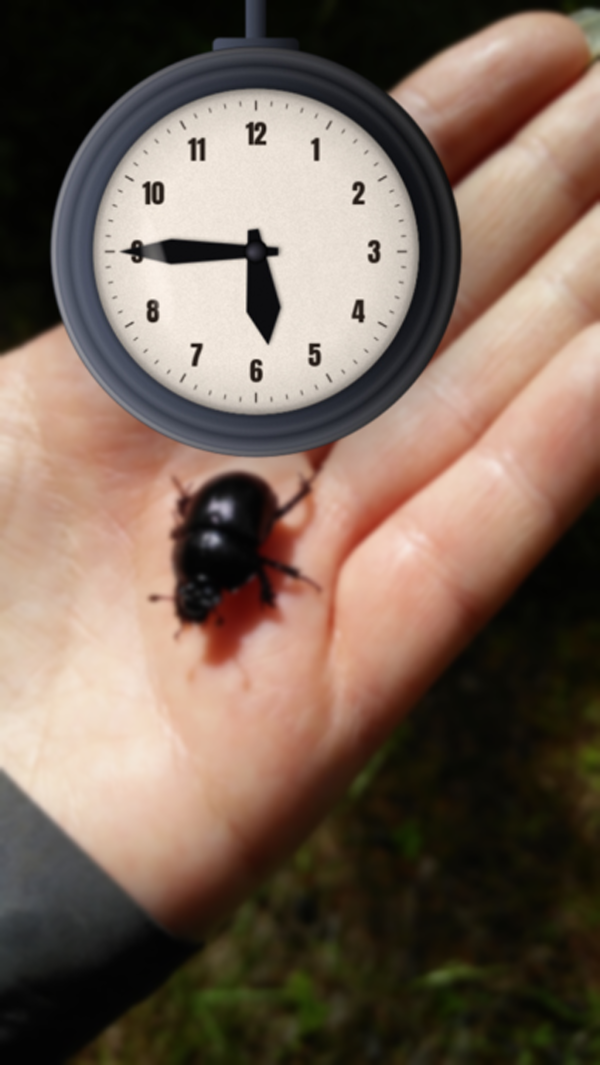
5:45
